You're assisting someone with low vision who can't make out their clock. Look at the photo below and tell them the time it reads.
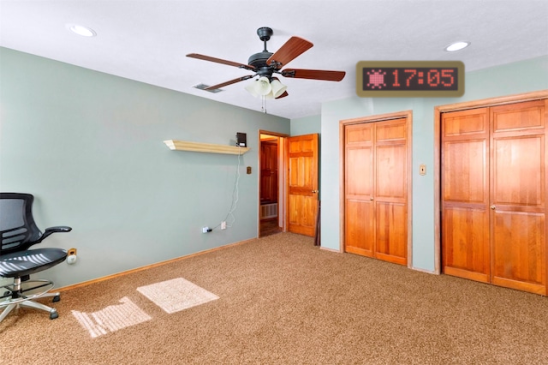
17:05
